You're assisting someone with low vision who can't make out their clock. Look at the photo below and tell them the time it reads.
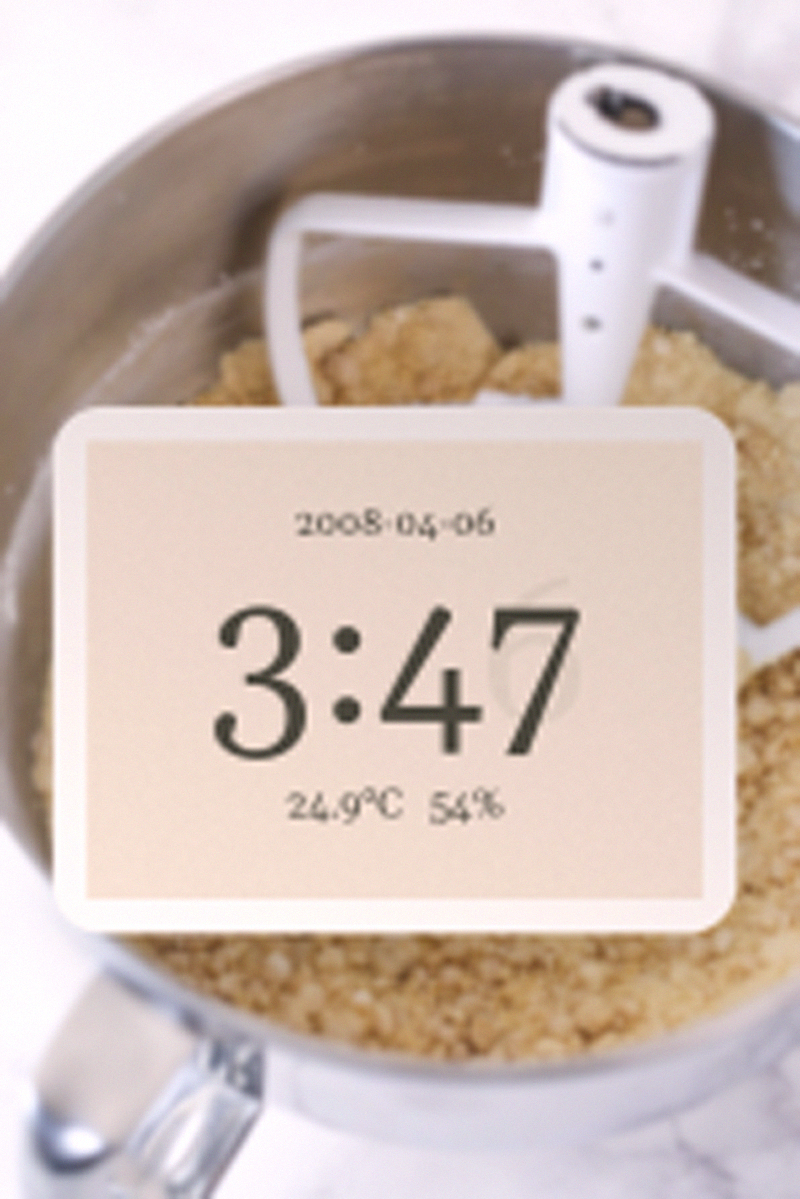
3:47
